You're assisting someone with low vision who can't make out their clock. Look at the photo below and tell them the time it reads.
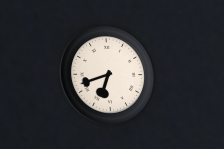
6:42
